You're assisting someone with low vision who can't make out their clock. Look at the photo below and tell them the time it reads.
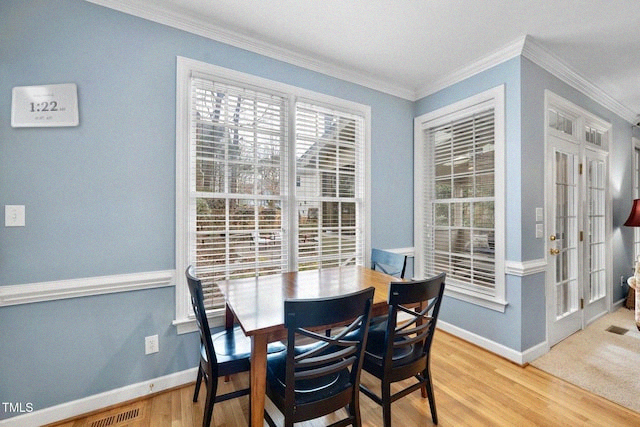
1:22
